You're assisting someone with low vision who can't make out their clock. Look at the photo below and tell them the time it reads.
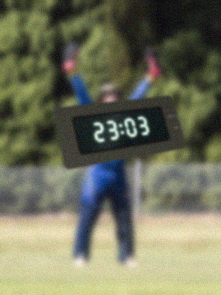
23:03
